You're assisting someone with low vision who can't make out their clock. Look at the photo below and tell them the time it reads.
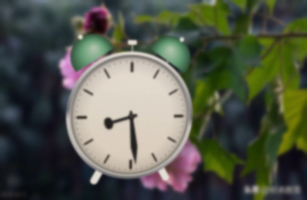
8:29
